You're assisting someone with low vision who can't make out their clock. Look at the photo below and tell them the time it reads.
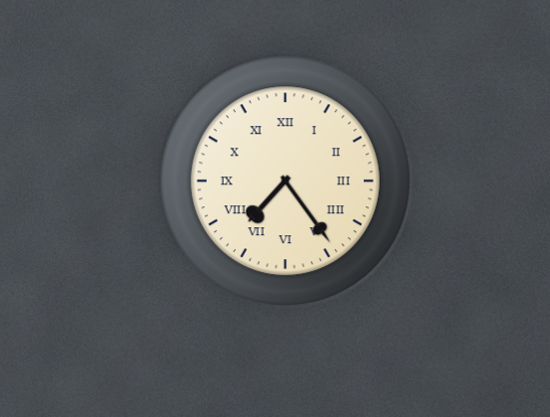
7:24
